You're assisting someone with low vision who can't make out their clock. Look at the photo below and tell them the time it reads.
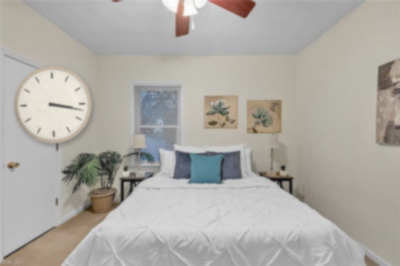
3:17
